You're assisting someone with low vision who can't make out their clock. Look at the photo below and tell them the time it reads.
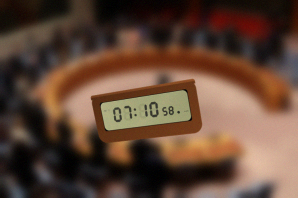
7:10:58
